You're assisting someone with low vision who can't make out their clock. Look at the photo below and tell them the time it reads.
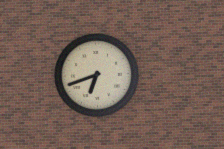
6:42
